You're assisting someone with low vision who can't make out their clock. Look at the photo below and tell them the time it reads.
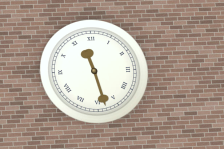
11:28
